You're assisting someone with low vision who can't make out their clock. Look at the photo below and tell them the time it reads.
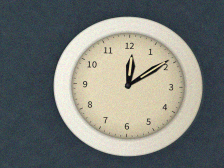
12:09
